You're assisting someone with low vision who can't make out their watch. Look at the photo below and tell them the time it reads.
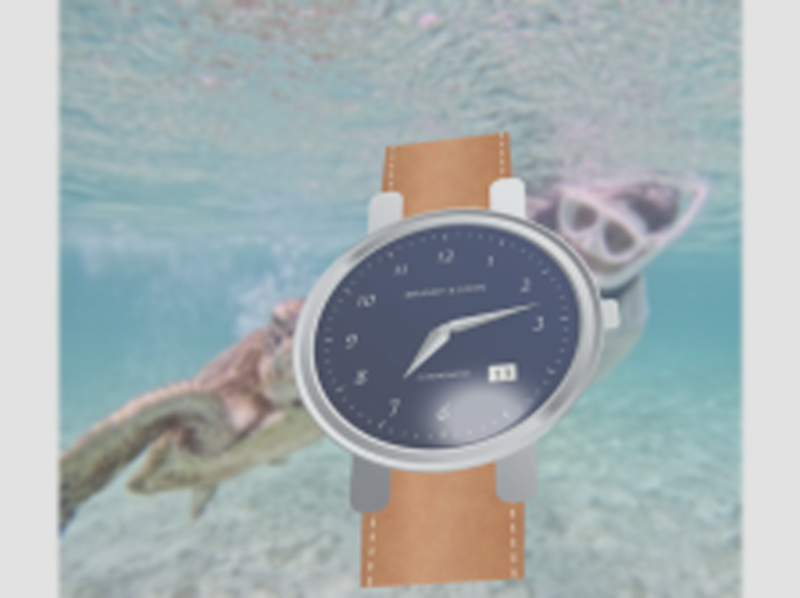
7:13
